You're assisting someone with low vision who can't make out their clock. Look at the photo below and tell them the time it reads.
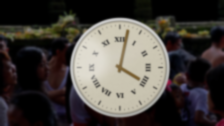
4:02
